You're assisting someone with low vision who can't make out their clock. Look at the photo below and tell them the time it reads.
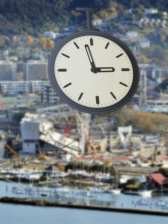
2:58
